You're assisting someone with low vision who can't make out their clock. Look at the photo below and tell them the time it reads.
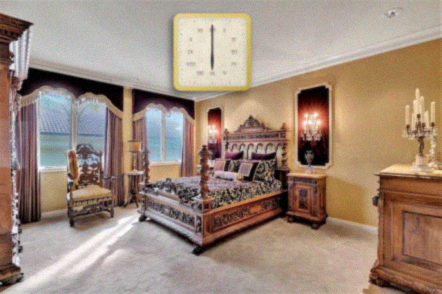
6:00
